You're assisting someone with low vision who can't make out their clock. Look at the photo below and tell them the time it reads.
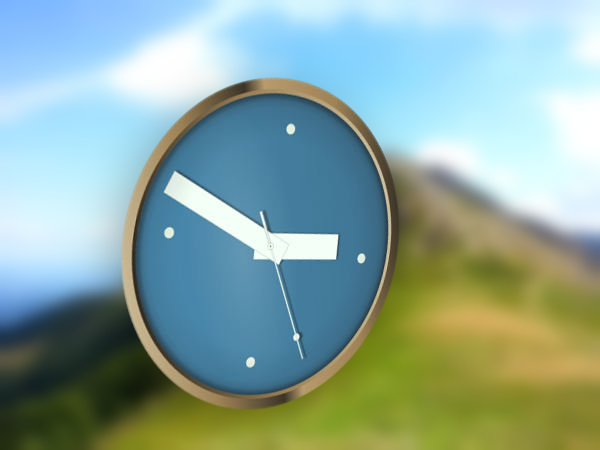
2:48:25
